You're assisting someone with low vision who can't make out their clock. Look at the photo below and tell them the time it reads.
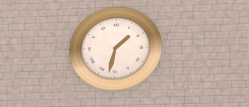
1:32
